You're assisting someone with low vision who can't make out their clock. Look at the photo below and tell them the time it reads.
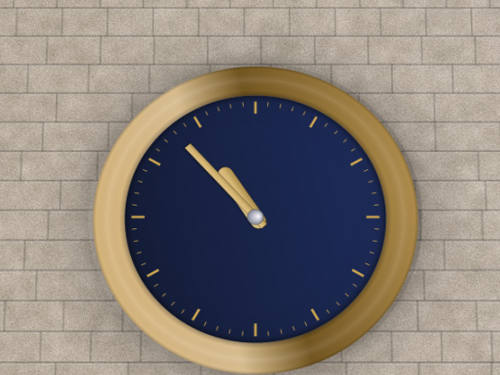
10:53
